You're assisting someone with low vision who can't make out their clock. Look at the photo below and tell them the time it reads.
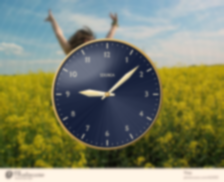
9:08
